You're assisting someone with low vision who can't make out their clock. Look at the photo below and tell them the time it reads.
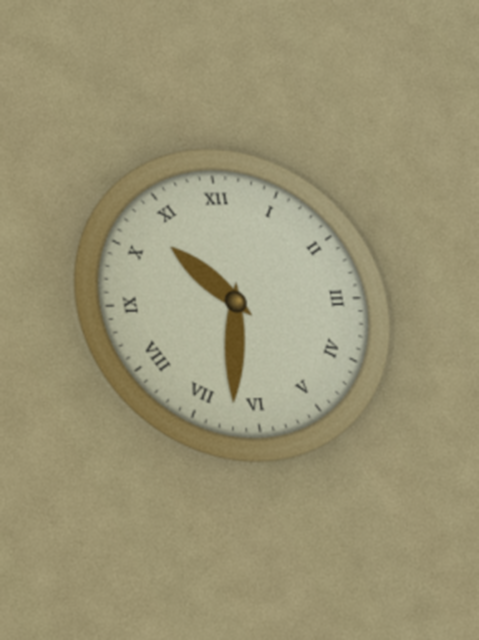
10:32
